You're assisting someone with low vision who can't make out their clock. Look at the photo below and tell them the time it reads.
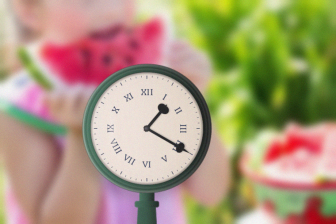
1:20
